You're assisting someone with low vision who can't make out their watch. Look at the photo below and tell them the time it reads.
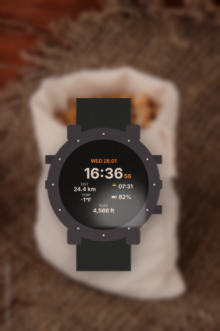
16:36
